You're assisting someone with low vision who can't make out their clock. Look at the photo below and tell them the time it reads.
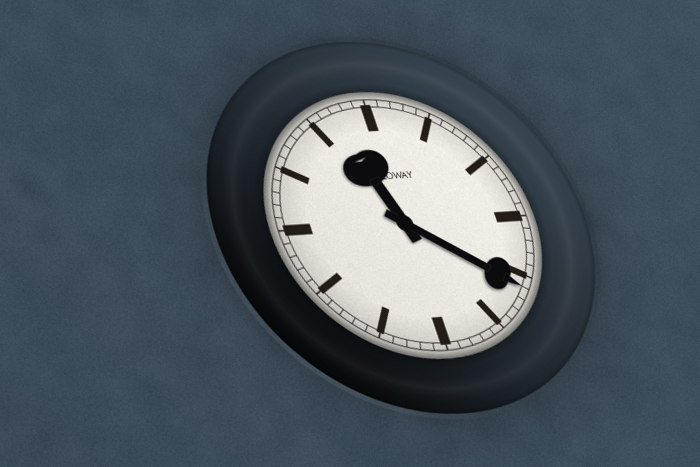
11:21
